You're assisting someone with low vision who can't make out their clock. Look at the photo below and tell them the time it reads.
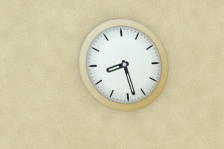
8:28
